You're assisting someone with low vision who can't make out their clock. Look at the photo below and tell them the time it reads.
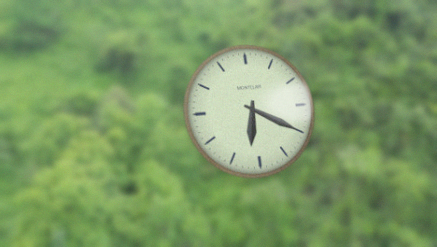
6:20
